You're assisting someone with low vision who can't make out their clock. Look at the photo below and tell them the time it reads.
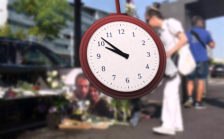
9:52
